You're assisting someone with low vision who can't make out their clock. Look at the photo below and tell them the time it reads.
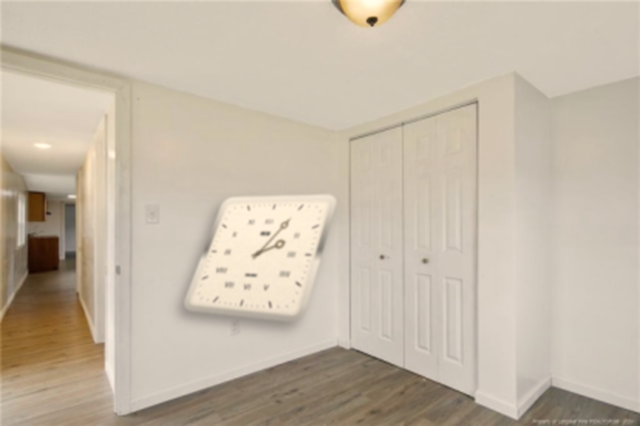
2:05
